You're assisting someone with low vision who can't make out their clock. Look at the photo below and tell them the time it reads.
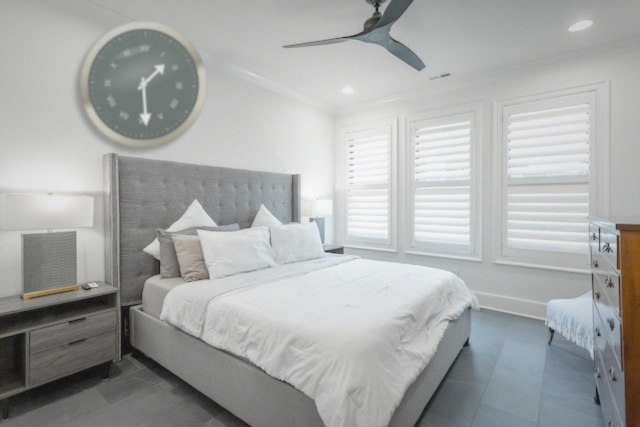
1:29
